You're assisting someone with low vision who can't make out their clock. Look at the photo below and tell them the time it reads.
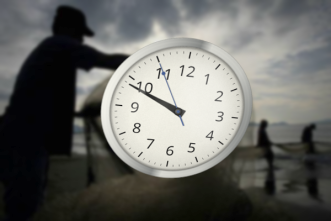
9:48:55
